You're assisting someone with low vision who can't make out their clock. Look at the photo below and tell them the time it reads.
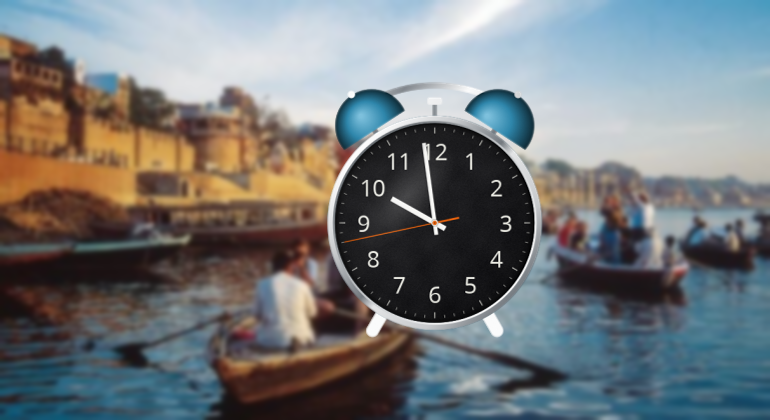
9:58:43
